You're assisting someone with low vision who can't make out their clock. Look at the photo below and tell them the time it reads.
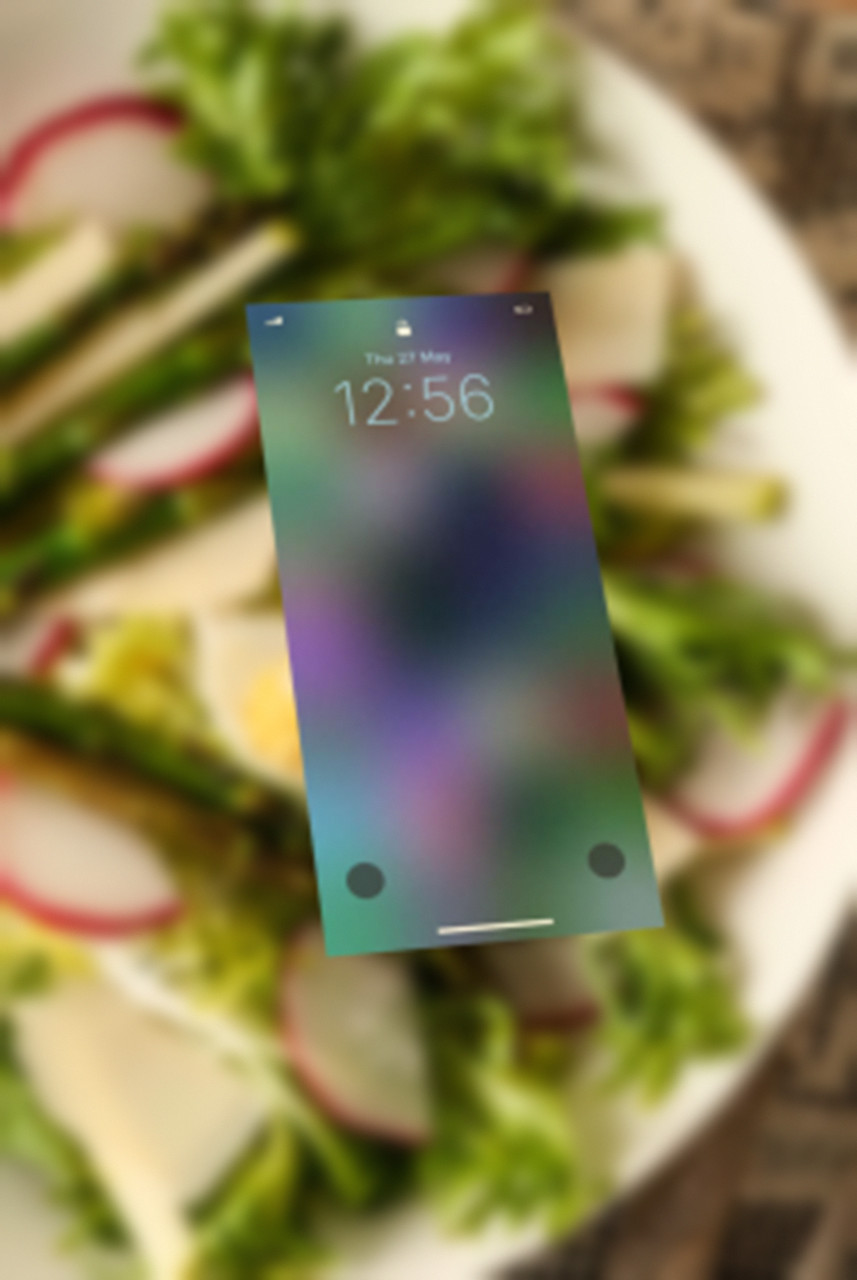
12:56
